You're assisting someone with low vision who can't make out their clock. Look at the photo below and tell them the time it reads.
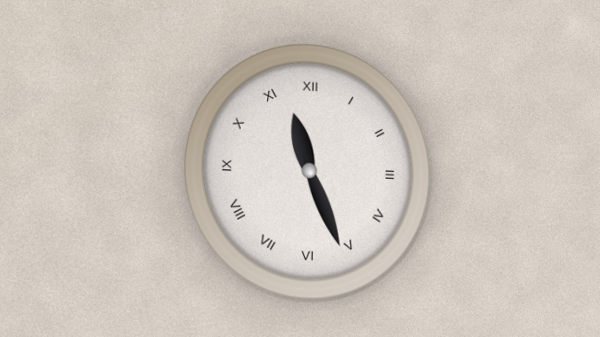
11:26
